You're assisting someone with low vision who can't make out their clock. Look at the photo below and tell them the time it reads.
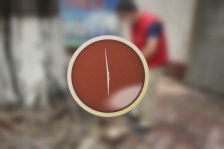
5:59
